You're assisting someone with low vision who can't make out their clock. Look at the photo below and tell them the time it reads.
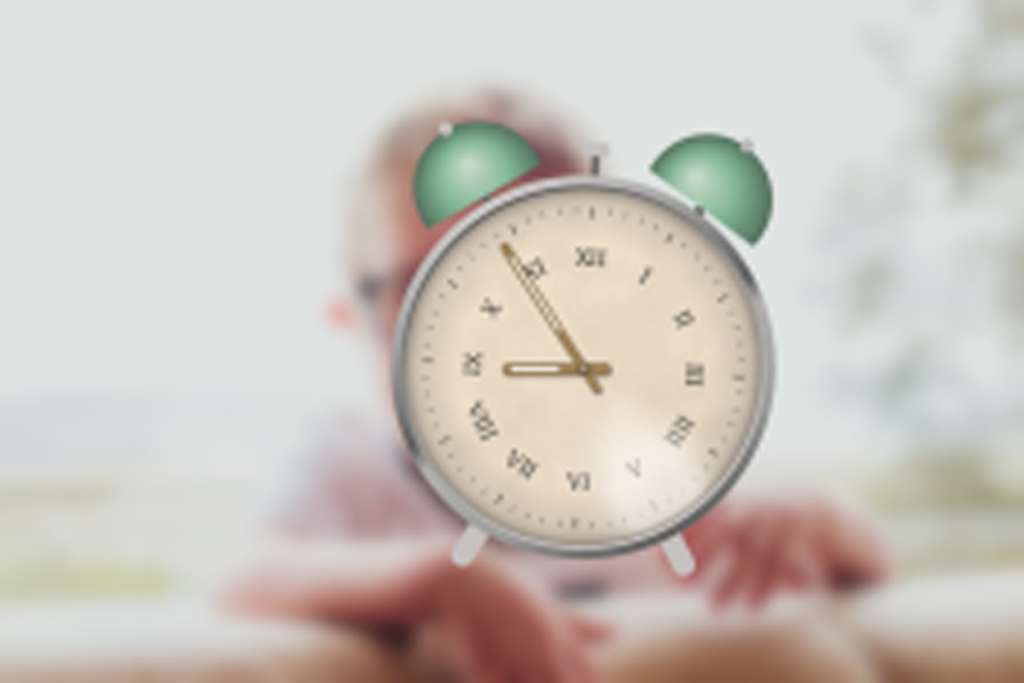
8:54
